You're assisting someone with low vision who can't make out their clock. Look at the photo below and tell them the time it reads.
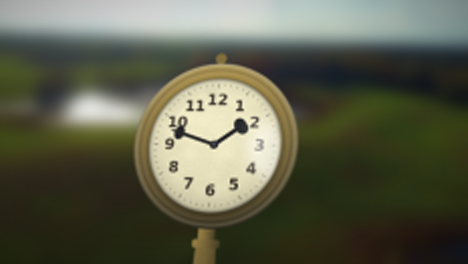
1:48
